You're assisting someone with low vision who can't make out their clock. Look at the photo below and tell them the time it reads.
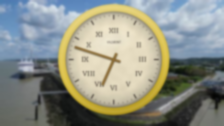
6:48
